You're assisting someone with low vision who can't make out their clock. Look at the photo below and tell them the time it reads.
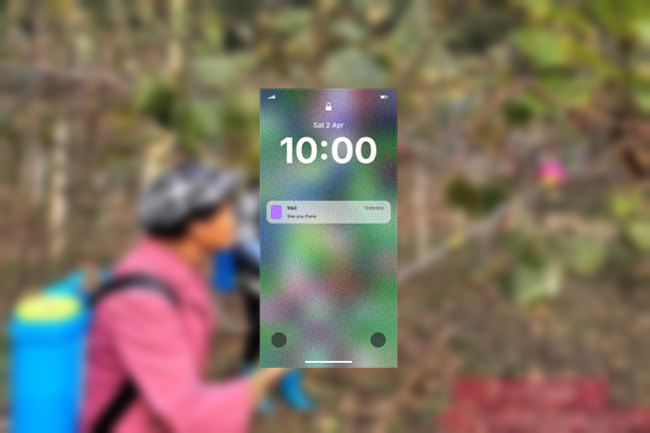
10:00
